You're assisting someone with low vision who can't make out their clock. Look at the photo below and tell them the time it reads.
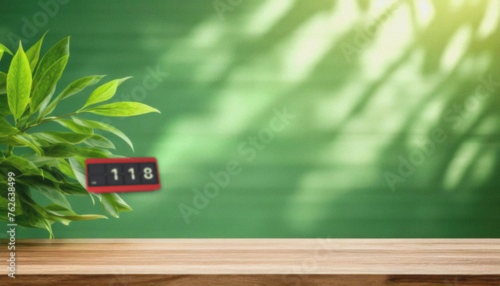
1:18
